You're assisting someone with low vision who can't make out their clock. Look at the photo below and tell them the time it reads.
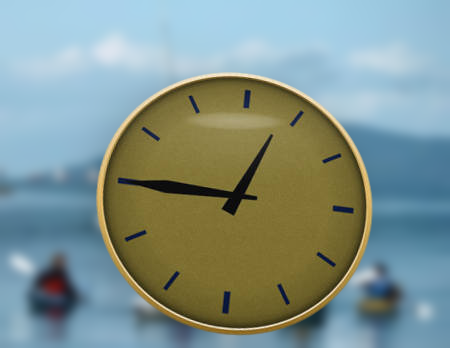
12:45
